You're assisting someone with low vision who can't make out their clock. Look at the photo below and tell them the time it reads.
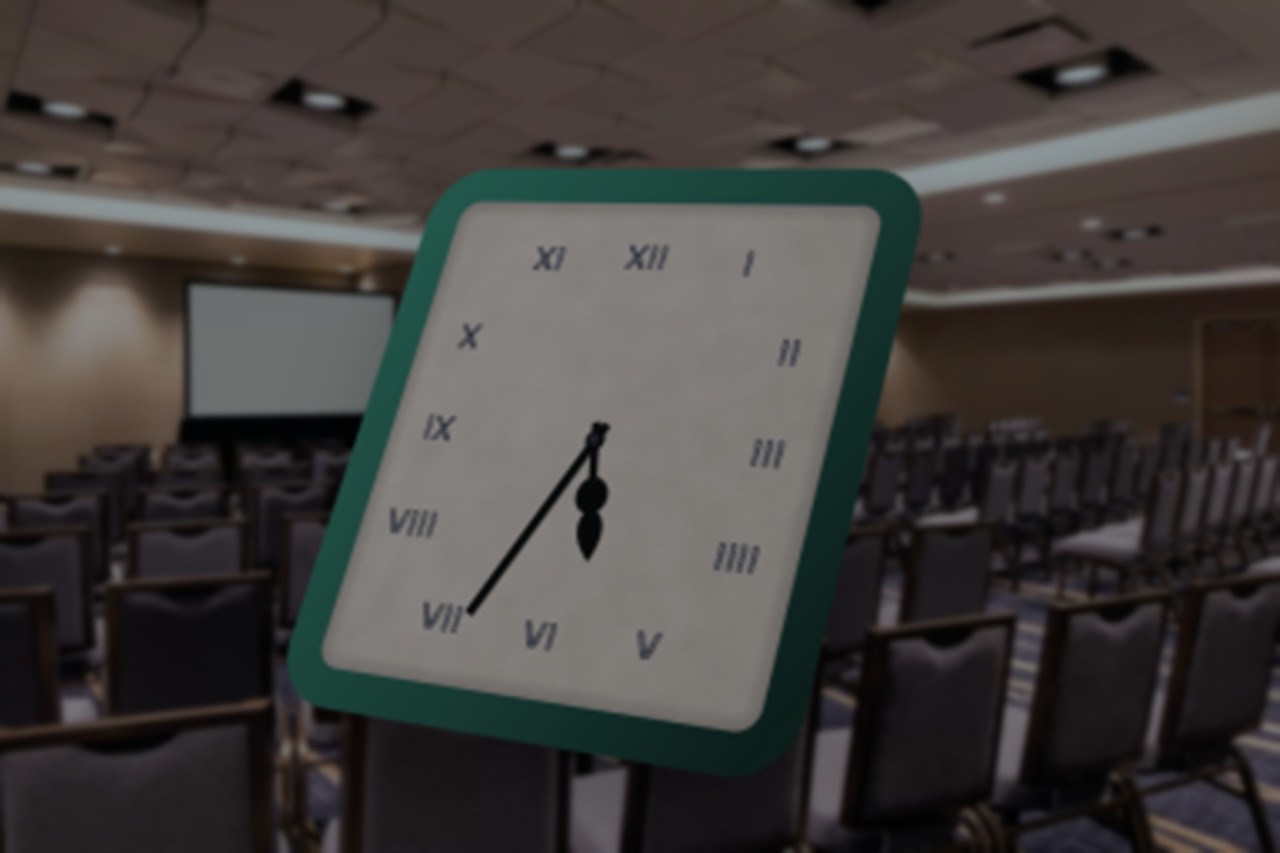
5:34
